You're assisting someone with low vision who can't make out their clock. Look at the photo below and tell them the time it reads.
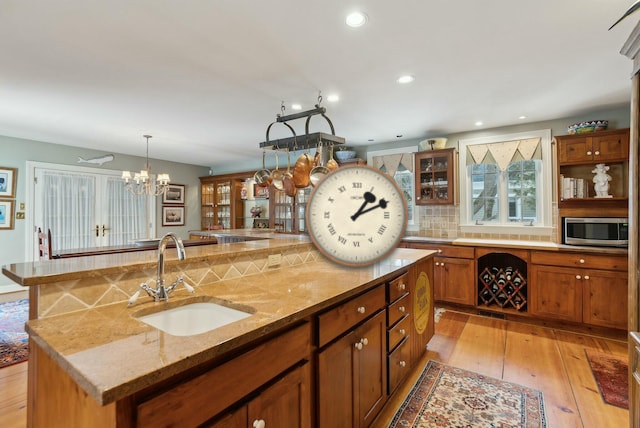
1:11
